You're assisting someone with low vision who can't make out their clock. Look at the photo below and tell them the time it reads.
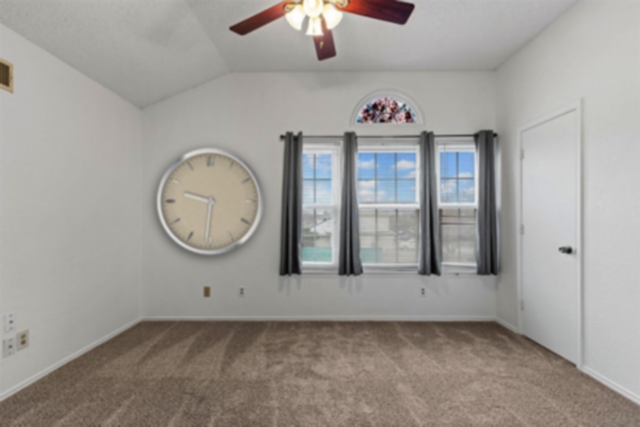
9:31
